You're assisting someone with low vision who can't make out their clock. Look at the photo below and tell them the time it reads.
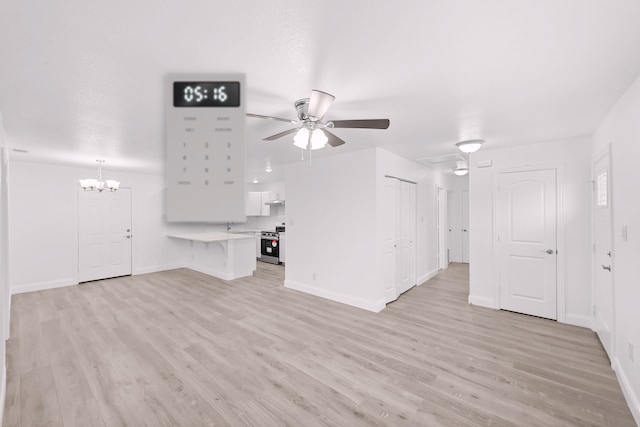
5:16
